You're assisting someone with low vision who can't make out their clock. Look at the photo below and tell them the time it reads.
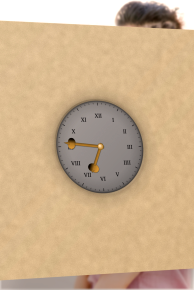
6:46
